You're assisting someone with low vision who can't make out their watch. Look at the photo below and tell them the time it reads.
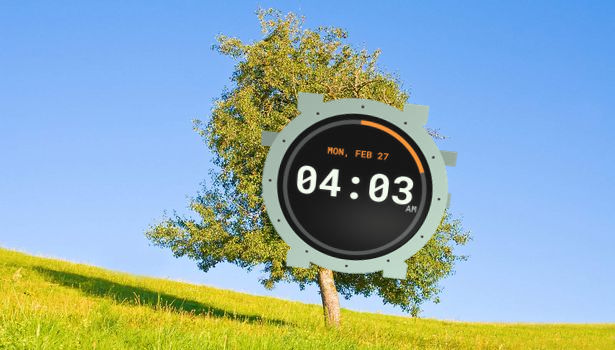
4:03
